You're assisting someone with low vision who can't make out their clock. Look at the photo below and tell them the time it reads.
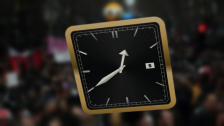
12:40
